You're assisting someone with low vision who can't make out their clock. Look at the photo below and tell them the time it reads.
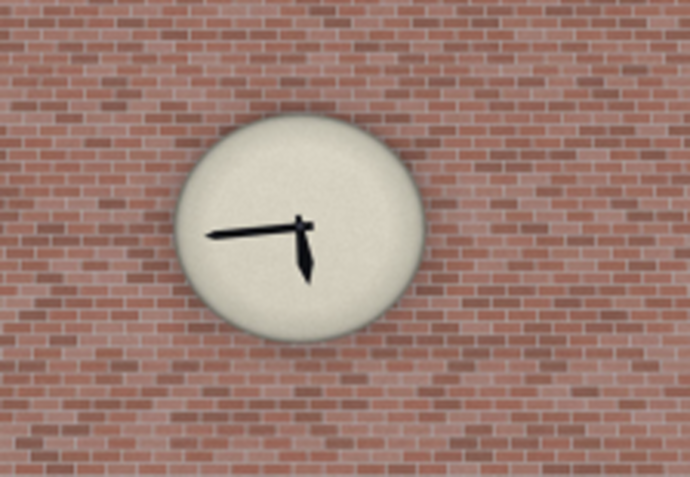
5:44
